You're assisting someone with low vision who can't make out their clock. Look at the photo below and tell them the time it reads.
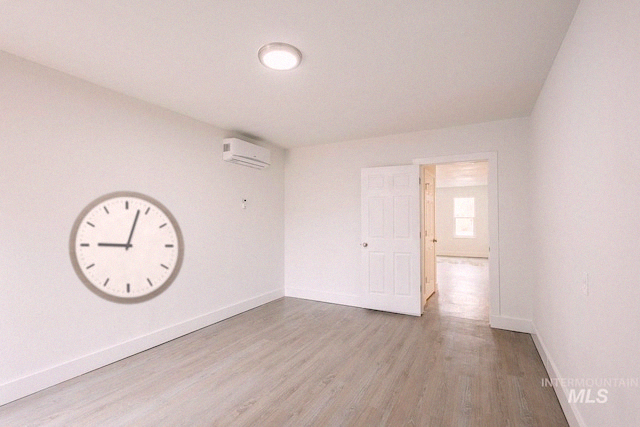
9:03
